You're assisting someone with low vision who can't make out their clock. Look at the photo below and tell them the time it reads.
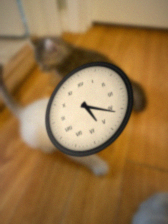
5:21
